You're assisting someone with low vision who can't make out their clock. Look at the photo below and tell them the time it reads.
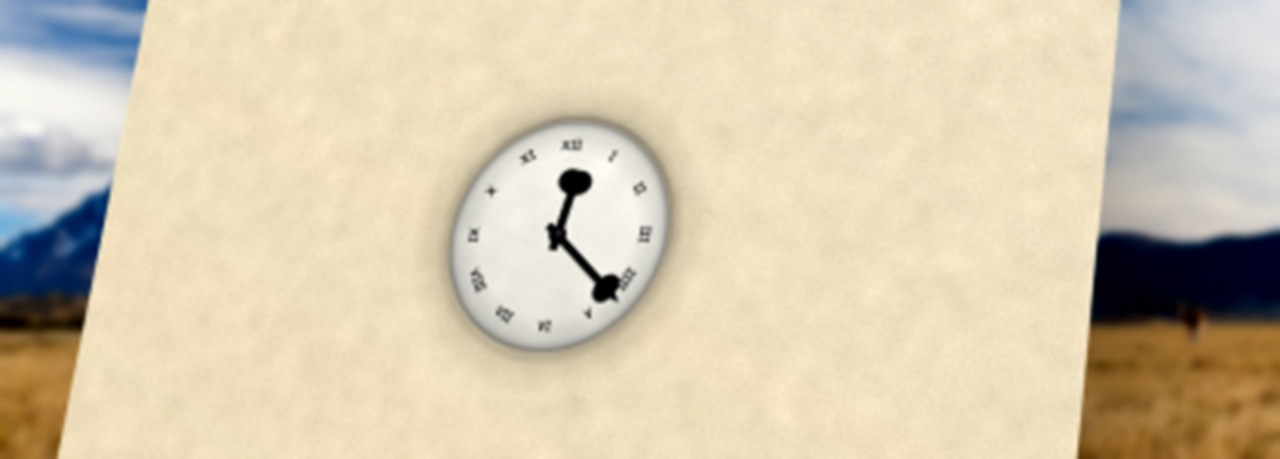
12:22
